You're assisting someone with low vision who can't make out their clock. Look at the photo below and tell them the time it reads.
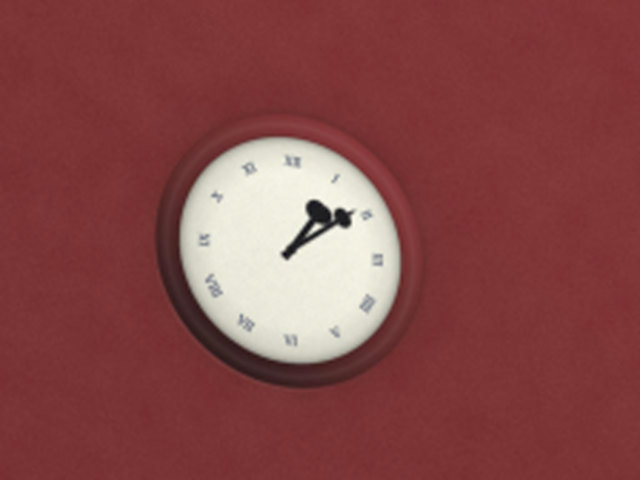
1:09
